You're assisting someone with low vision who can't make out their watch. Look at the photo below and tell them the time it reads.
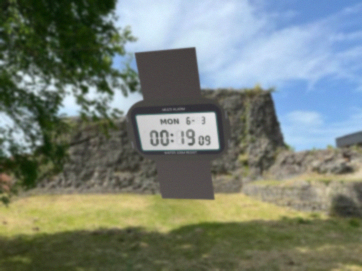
0:19:09
